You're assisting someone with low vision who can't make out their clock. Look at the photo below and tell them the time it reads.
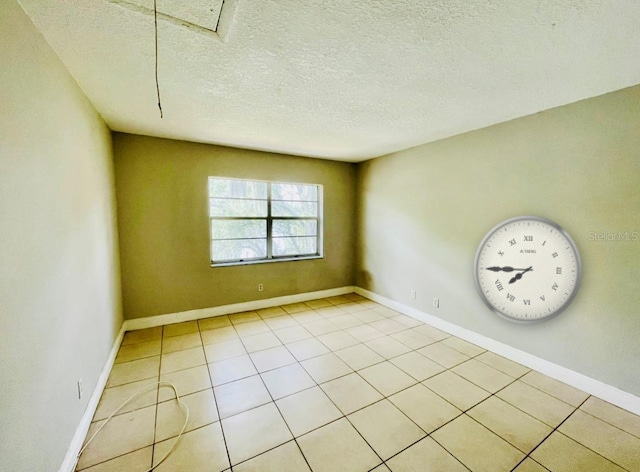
7:45
